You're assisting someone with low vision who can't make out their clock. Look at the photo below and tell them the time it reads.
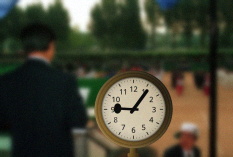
9:06
